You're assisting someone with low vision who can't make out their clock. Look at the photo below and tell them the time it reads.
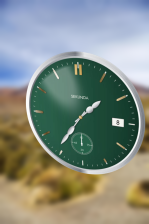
1:36
